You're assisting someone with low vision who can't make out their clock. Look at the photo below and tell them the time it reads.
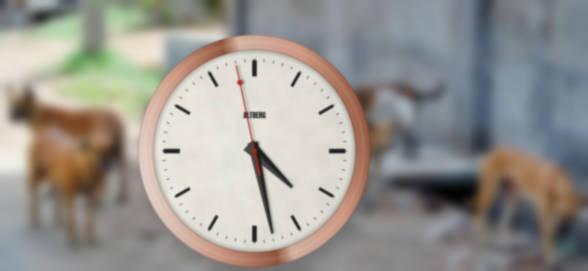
4:27:58
